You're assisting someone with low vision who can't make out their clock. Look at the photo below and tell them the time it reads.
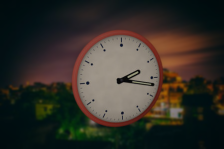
2:17
